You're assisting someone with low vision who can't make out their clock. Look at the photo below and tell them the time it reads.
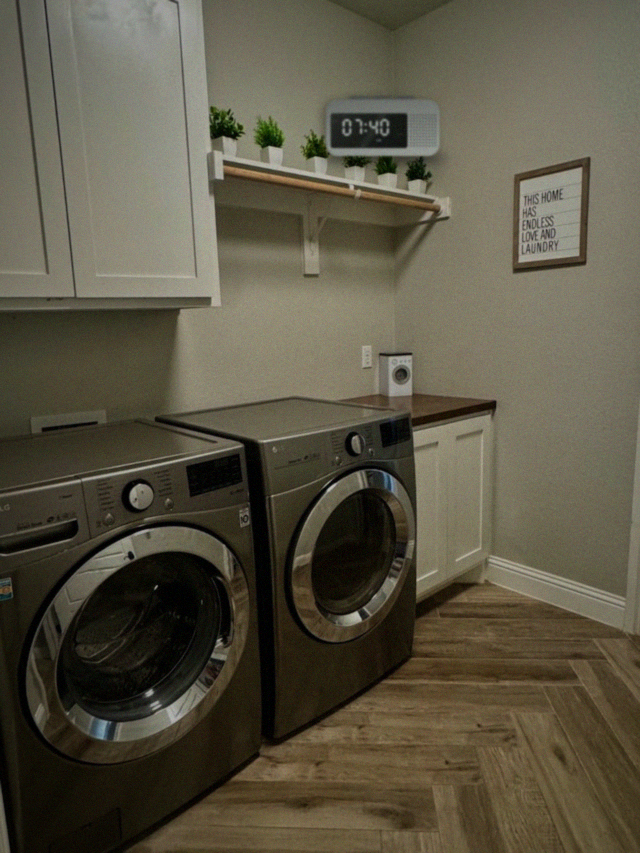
7:40
